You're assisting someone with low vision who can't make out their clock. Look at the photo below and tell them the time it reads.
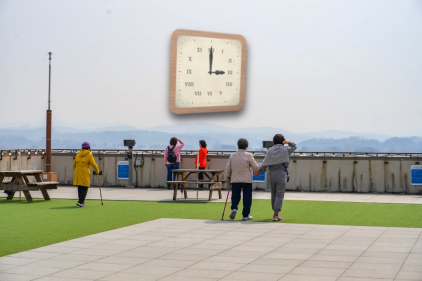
3:00
